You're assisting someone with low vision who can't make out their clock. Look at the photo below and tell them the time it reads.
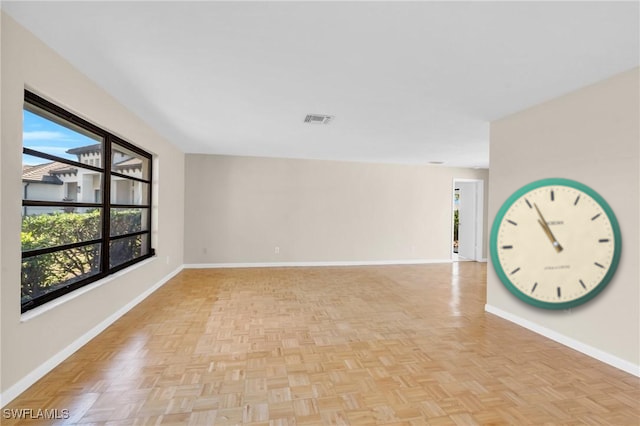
10:56
